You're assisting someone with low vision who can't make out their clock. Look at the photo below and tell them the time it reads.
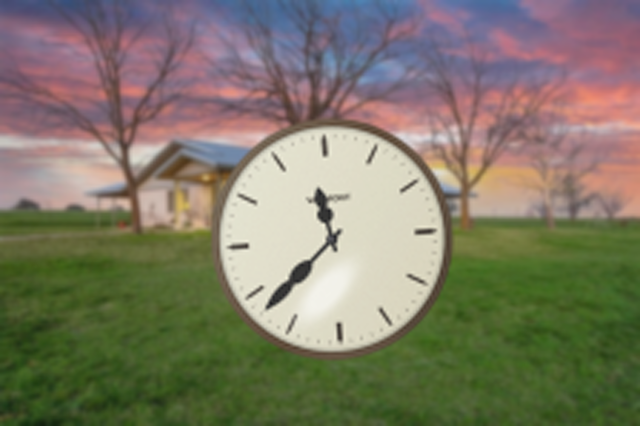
11:38
